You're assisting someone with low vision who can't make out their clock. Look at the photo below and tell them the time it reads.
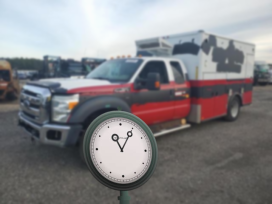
11:05
